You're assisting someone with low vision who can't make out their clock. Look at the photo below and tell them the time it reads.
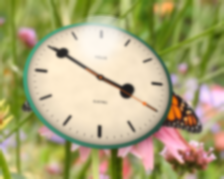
3:50:20
